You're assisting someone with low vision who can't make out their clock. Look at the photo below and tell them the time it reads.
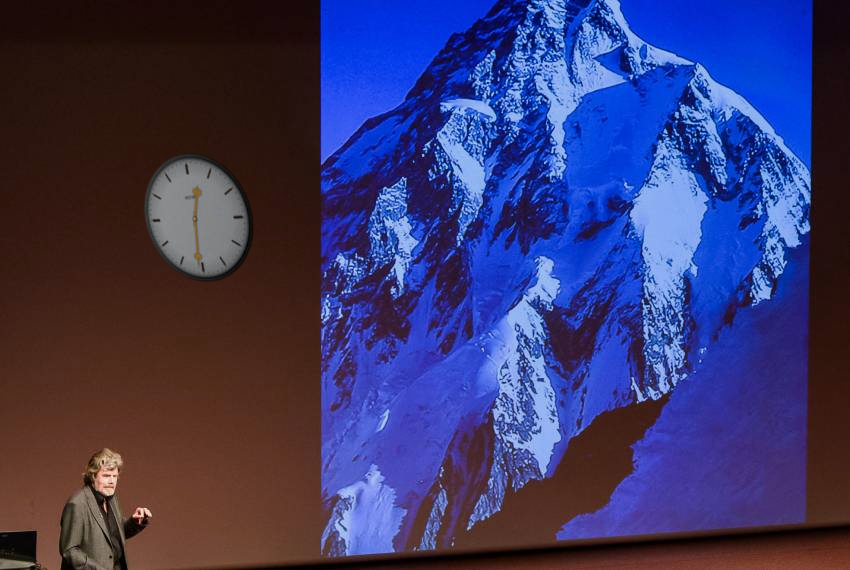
12:31
